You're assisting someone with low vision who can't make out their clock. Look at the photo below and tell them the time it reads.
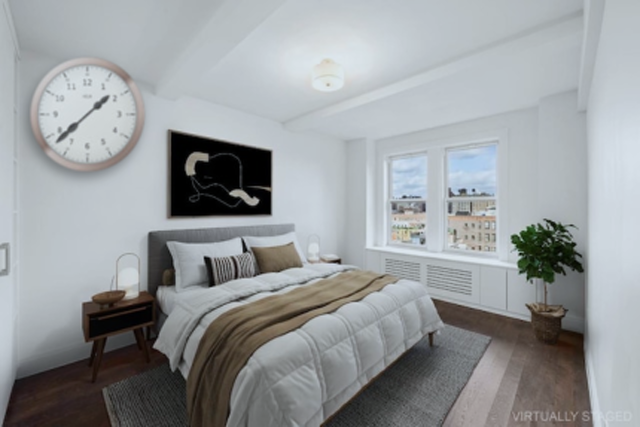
1:38
